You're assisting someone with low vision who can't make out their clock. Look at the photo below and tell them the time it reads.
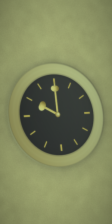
10:00
